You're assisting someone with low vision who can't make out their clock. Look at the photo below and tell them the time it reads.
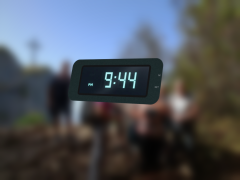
9:44
